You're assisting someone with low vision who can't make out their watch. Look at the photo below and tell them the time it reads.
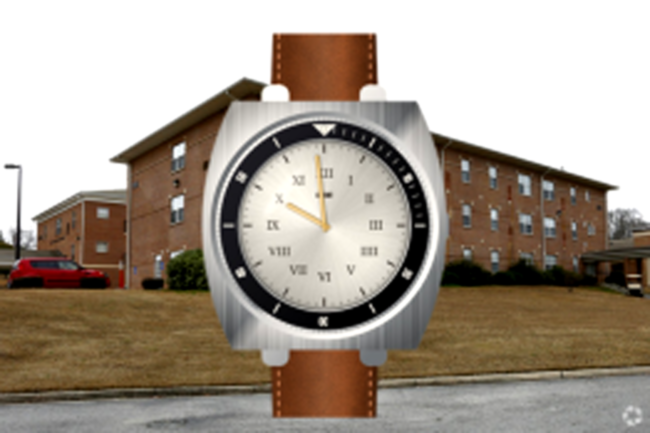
9:59
